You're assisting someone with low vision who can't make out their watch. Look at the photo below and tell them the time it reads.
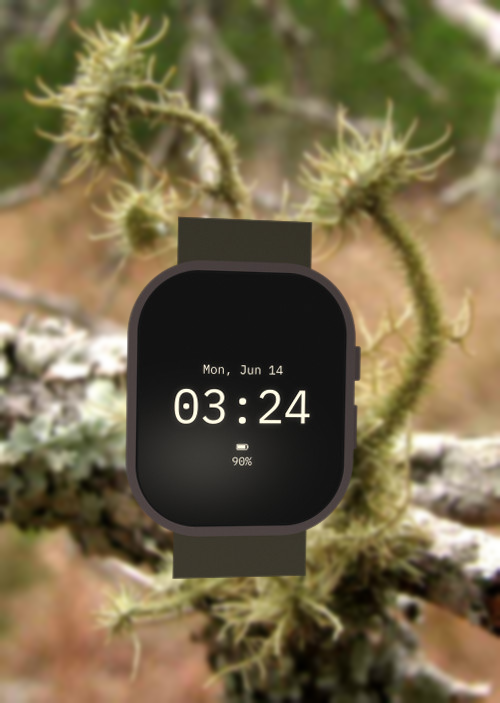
3:24
